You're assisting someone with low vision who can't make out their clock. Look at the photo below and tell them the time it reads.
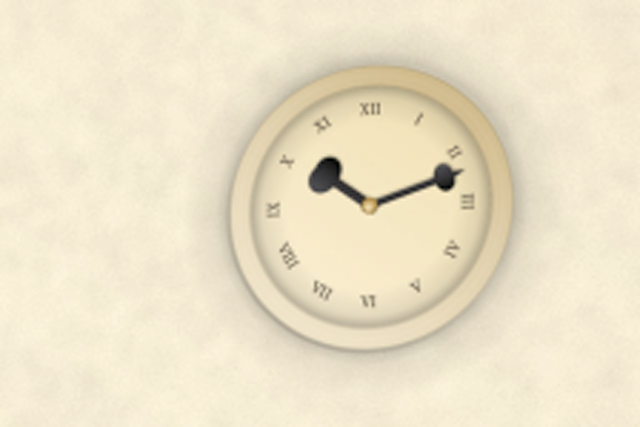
10:12
